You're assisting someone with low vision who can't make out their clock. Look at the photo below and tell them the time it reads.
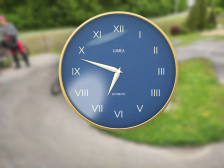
6:48
